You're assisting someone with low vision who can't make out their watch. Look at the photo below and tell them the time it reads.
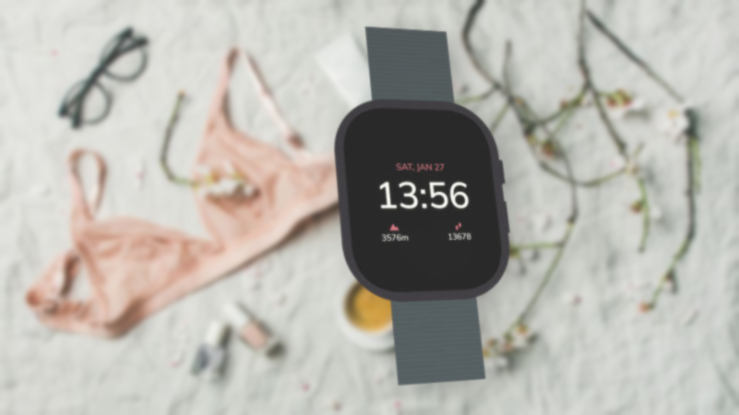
13:56
